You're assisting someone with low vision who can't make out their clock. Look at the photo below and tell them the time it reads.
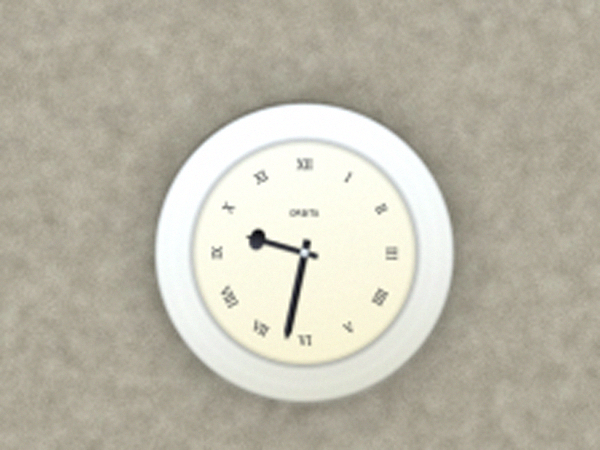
9:32
